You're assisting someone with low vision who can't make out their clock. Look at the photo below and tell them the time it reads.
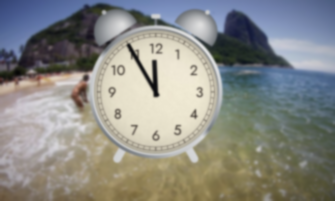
11:55
